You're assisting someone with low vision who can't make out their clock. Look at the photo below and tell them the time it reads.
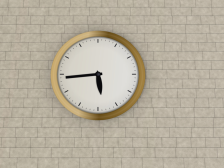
5:44
